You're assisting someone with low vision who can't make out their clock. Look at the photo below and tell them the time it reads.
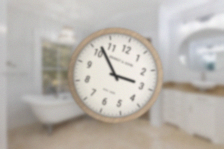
2:52
